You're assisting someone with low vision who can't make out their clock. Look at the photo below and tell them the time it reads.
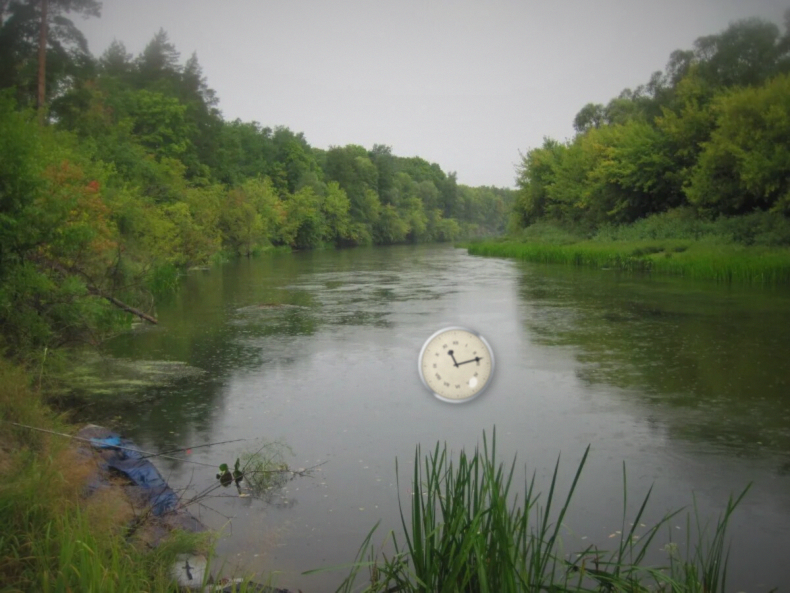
11:13
